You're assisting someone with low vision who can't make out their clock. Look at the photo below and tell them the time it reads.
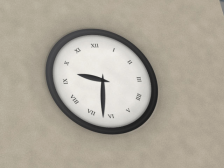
9:32
